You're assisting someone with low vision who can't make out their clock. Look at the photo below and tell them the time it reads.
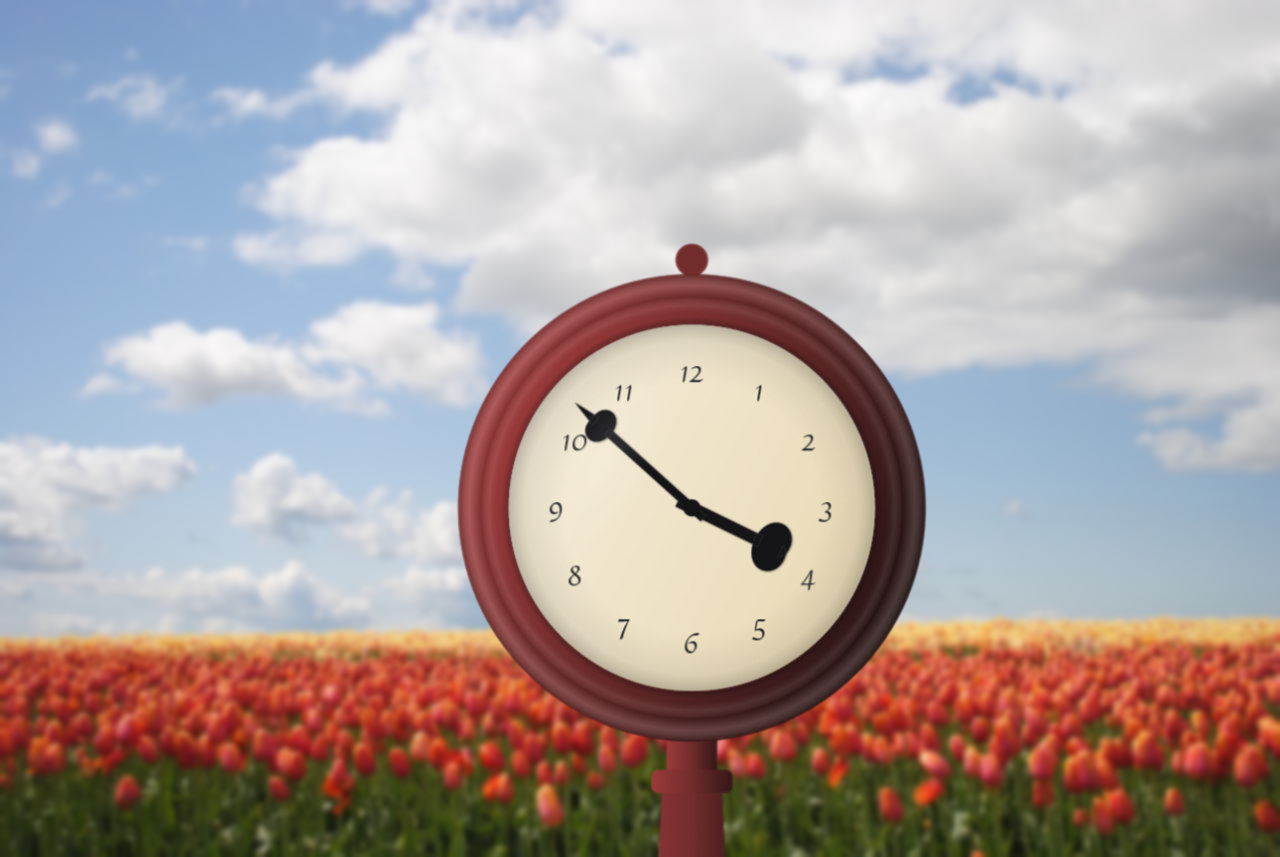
3:52
